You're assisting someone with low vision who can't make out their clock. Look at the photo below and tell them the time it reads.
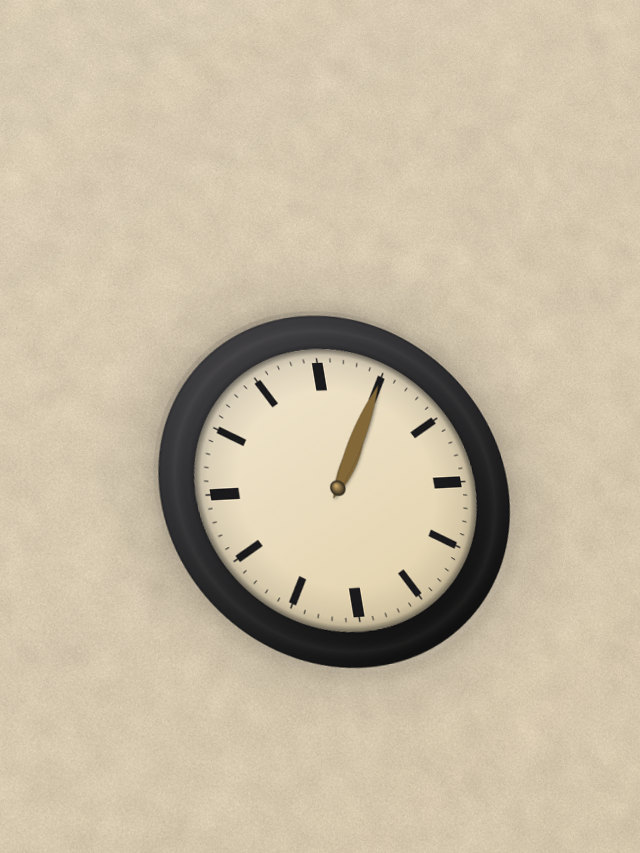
1:05
